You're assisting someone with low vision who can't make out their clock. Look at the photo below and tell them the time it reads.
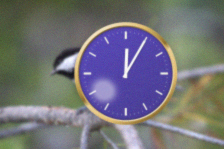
12:05
